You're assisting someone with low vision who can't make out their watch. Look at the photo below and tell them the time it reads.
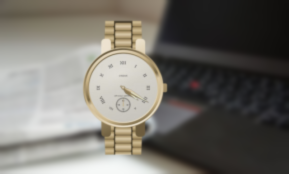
4:20
